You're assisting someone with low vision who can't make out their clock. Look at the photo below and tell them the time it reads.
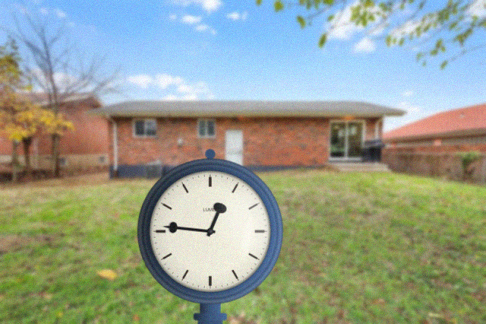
12:46
